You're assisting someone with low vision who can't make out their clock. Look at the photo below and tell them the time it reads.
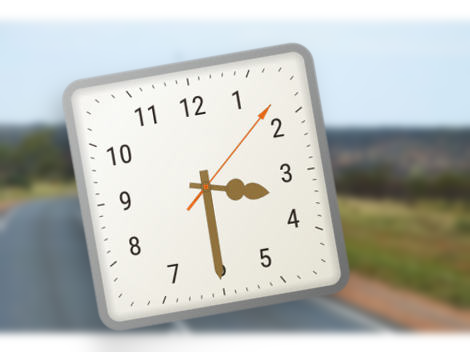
3:30:08
